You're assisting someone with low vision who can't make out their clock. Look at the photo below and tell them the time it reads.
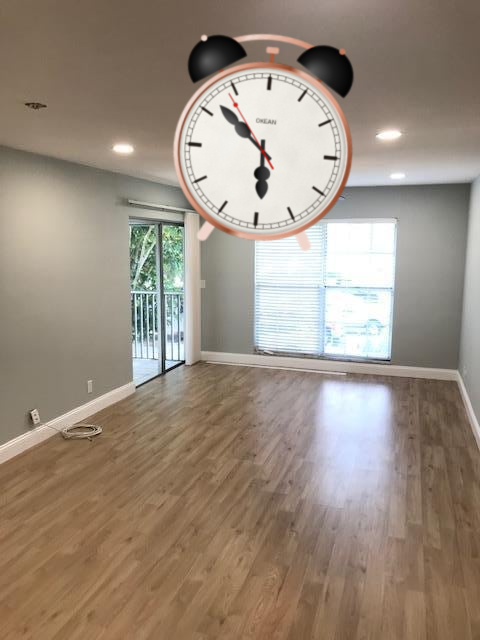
5:51:54
